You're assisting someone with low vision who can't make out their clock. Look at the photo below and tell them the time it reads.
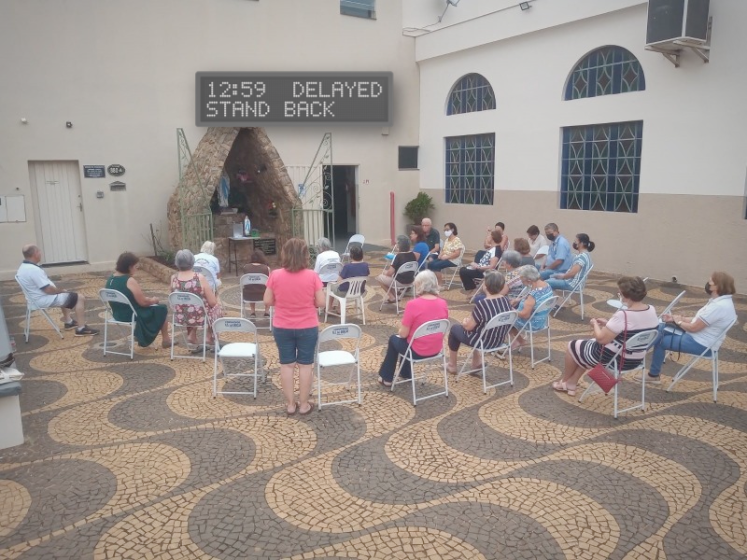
12:59
